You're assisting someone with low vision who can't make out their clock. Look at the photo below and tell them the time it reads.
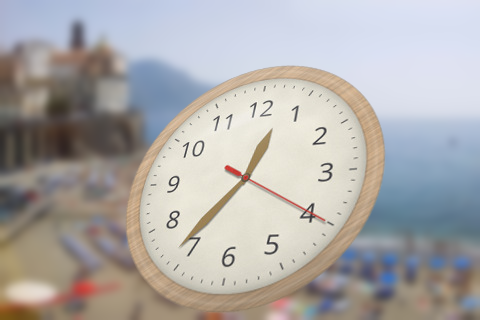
12:36:20
